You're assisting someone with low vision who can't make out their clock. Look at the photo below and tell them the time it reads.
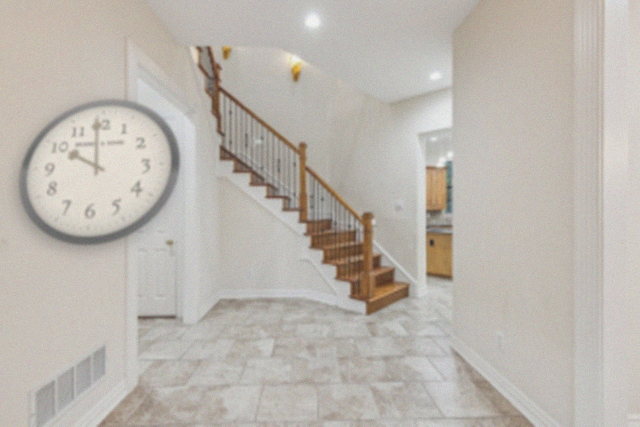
9:59
